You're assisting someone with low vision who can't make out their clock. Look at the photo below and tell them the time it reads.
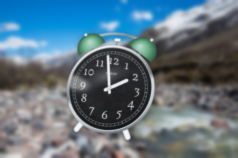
1:58
